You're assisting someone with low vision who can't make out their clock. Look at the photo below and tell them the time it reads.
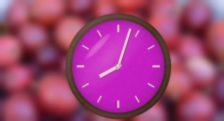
8:03
